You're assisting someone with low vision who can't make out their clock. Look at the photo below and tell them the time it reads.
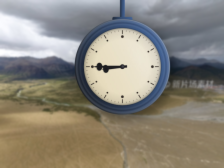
8:45
